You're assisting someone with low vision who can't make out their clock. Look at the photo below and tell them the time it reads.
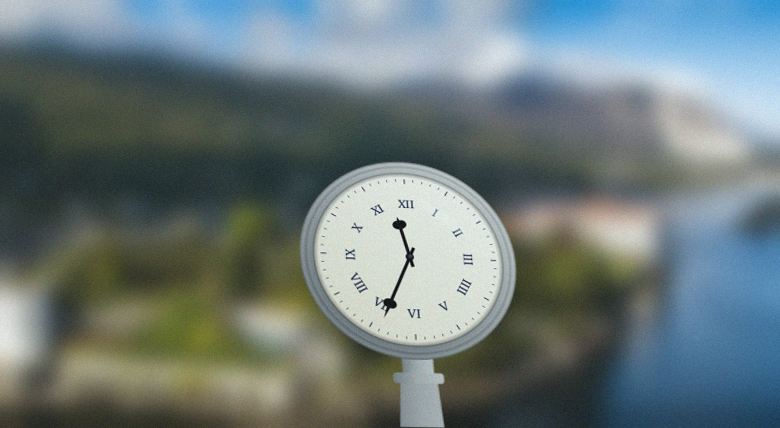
11:34
